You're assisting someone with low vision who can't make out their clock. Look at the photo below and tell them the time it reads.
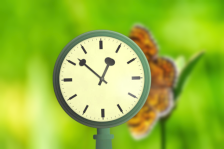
12:52
